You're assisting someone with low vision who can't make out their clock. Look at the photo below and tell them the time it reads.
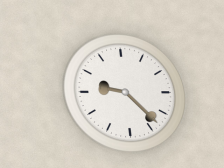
9:23
